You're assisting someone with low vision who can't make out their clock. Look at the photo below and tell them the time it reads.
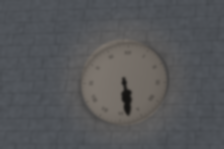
5:28
